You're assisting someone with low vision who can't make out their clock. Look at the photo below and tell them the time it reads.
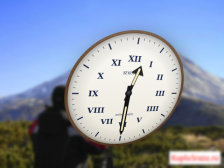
12:30
